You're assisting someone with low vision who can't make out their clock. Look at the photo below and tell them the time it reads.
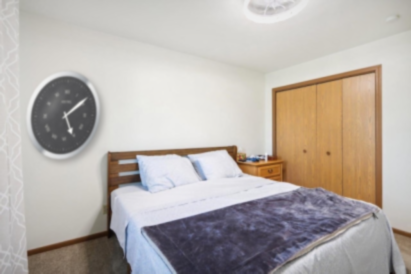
5:09
